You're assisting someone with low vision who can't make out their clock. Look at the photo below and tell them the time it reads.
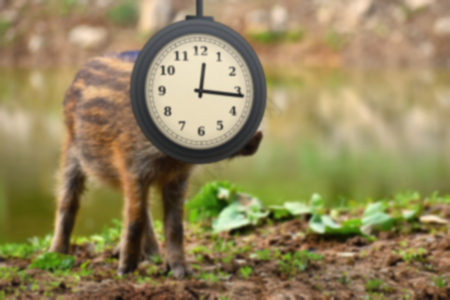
12:16
